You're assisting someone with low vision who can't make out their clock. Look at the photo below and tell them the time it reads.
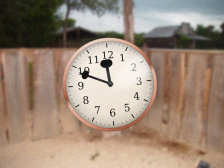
11:49
